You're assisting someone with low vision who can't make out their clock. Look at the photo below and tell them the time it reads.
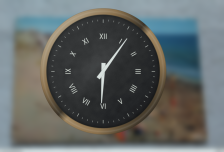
6:06
